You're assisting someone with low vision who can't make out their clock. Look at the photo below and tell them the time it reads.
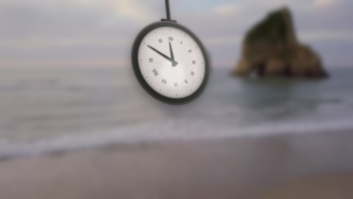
11:50
